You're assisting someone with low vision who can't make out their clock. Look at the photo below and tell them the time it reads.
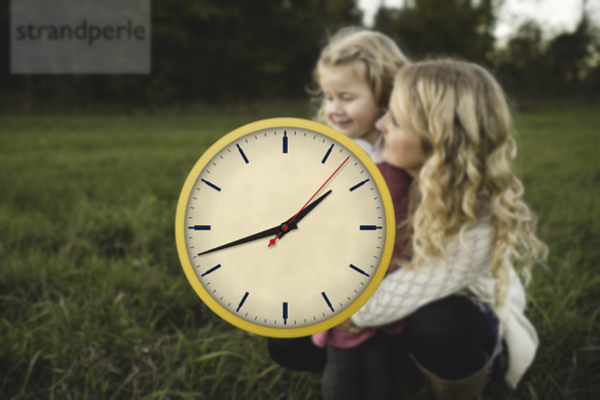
1:42:07
